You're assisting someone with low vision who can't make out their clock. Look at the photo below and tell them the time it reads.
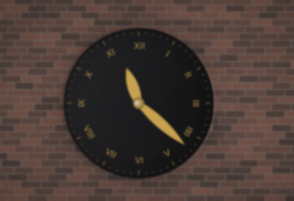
11:22
